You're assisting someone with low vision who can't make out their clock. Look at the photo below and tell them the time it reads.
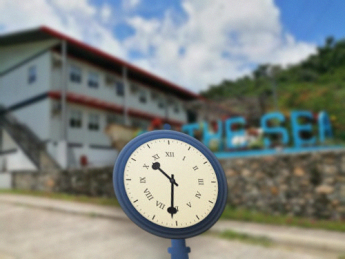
10:31
